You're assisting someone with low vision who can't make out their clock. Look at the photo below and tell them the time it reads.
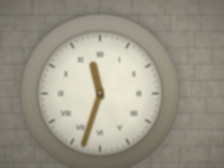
11:33
